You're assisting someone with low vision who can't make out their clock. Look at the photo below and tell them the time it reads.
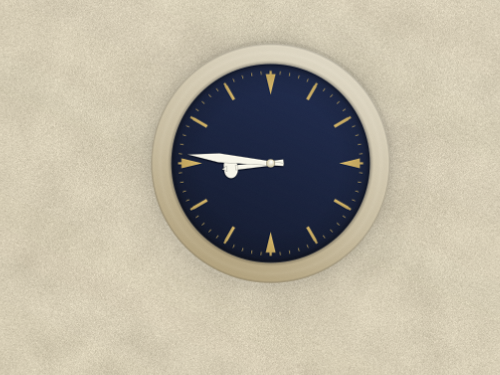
8:46
